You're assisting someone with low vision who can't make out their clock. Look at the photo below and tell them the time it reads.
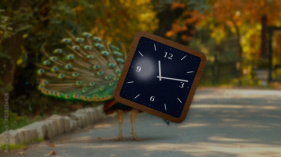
11:13
